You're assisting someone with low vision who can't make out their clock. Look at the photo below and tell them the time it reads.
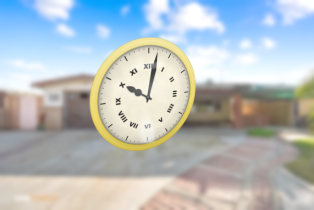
10:02
